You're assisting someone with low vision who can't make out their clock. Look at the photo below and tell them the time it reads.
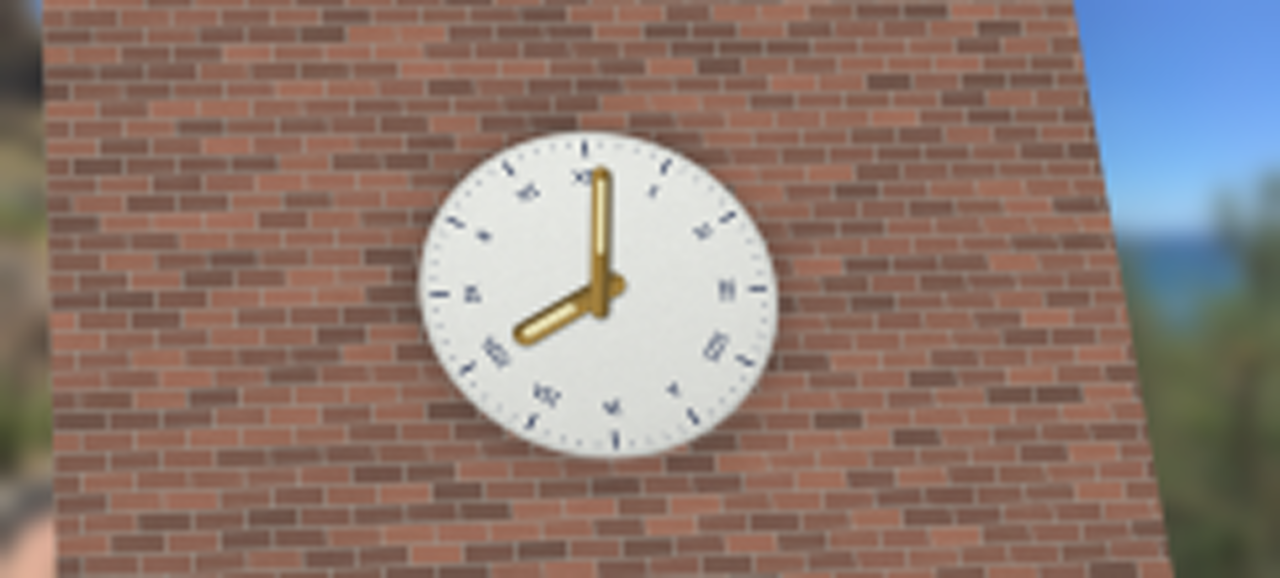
8:01
